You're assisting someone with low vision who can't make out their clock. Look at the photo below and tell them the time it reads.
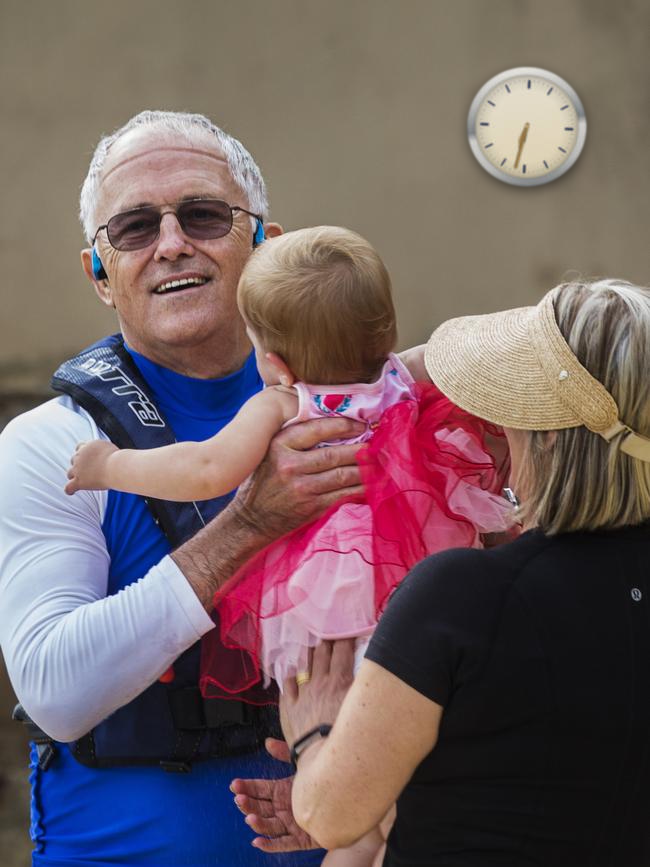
6:32
